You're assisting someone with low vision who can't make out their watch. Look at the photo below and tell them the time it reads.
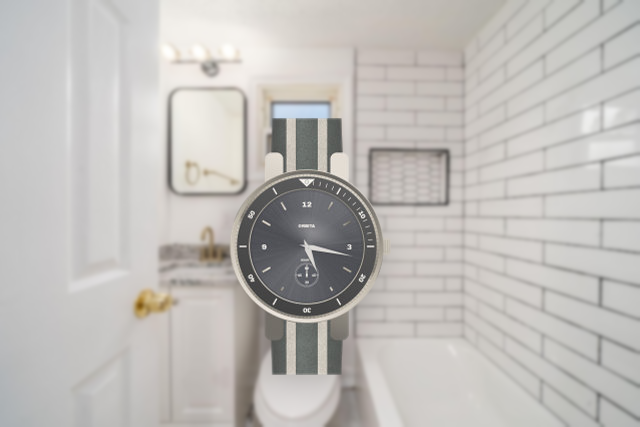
5:17
